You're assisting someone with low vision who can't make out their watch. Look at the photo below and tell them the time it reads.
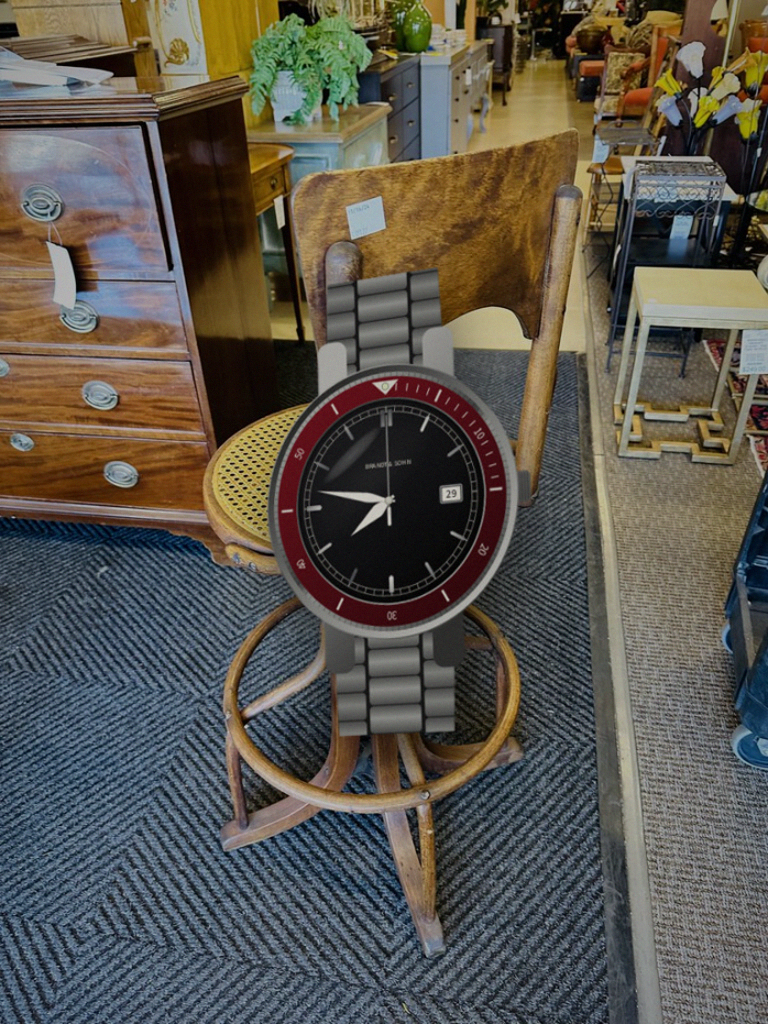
7:47:00
